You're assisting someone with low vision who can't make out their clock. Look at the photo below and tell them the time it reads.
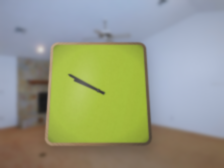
9:50
